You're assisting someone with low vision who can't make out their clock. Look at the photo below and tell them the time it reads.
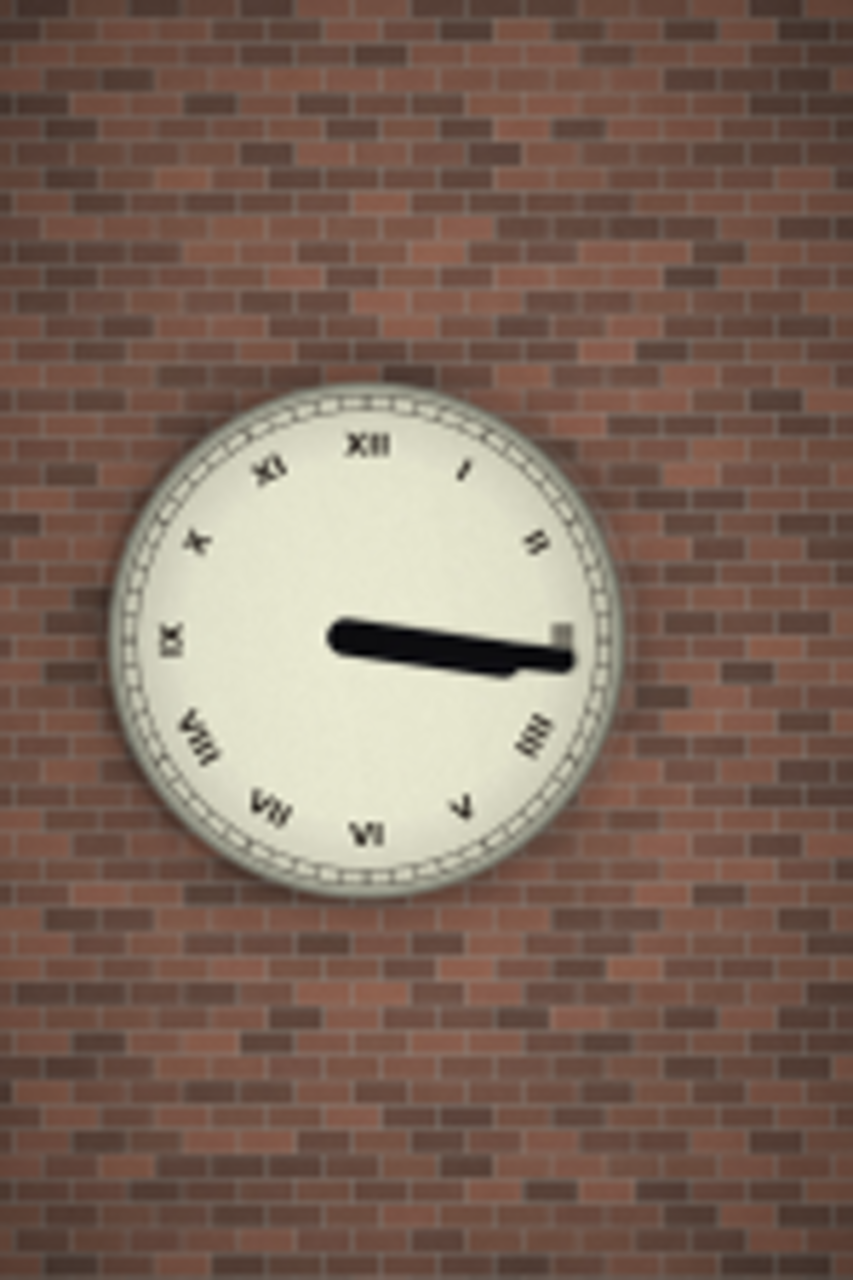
3:16
